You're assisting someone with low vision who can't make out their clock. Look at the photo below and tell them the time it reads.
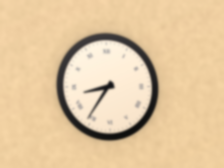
8:36
